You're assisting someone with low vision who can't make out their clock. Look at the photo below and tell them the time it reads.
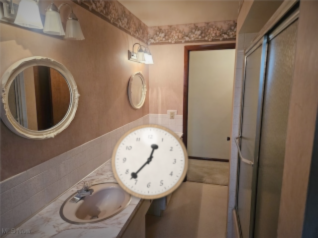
12:37
